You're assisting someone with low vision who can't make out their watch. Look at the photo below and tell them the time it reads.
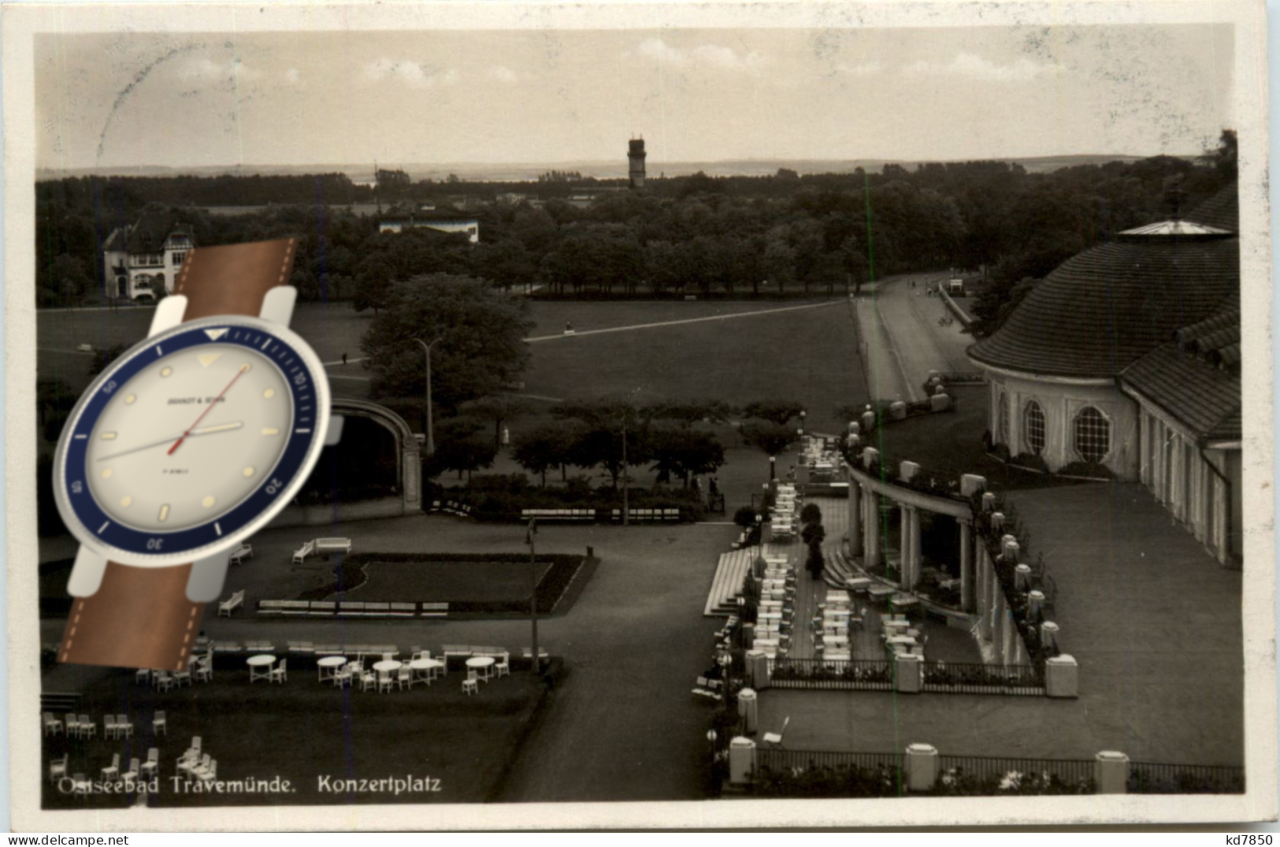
2:42:05
